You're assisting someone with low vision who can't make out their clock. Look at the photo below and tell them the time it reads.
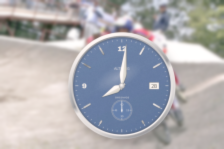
8:01
